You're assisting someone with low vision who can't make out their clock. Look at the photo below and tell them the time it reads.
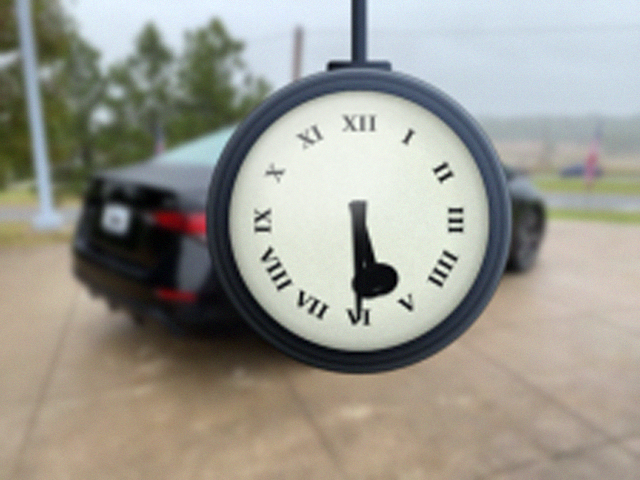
5:30
